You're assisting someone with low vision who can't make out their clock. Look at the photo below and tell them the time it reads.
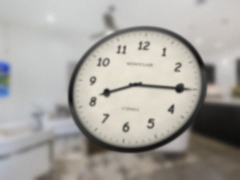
8:15
